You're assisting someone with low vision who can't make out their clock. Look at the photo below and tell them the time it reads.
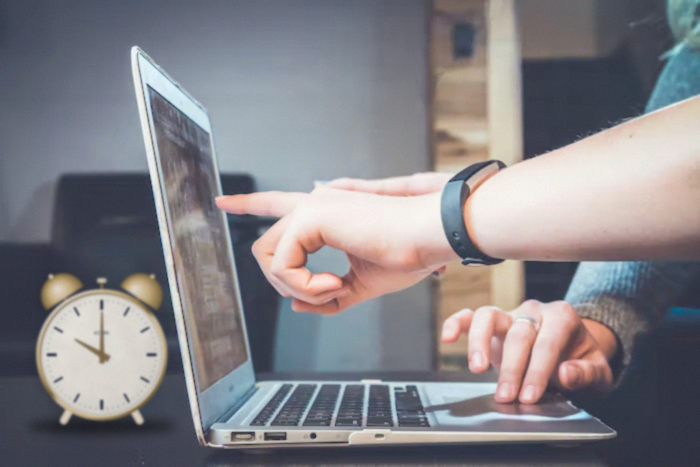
10:00
